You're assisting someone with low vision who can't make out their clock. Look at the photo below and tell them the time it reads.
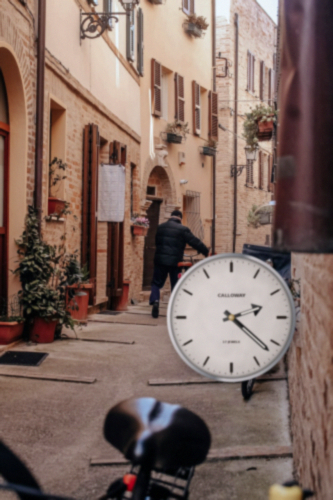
2:22
